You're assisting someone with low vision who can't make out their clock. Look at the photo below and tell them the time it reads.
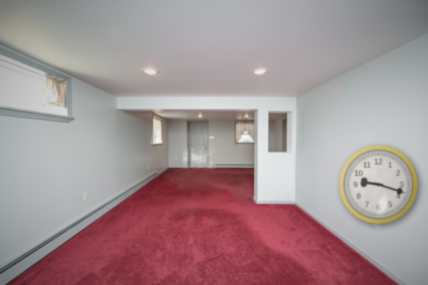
9:18
